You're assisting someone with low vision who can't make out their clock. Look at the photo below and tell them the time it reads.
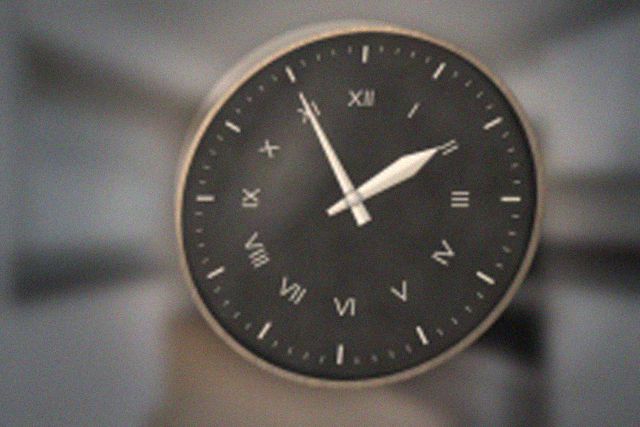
1:55
